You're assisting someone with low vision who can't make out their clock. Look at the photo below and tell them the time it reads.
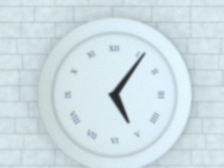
5:06
